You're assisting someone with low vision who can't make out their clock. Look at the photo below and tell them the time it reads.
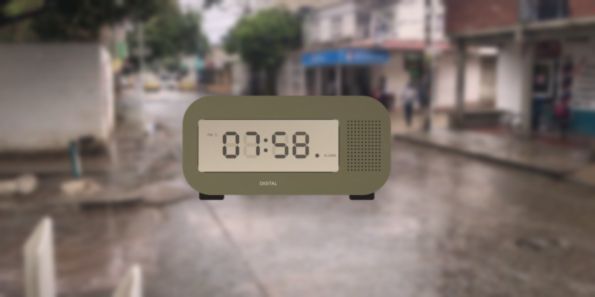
7:58
